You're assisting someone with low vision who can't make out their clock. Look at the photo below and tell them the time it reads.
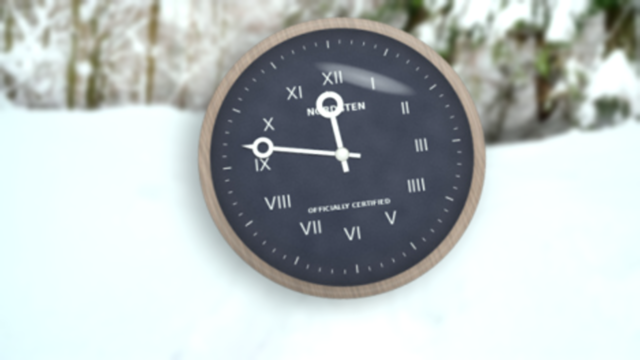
11:47
